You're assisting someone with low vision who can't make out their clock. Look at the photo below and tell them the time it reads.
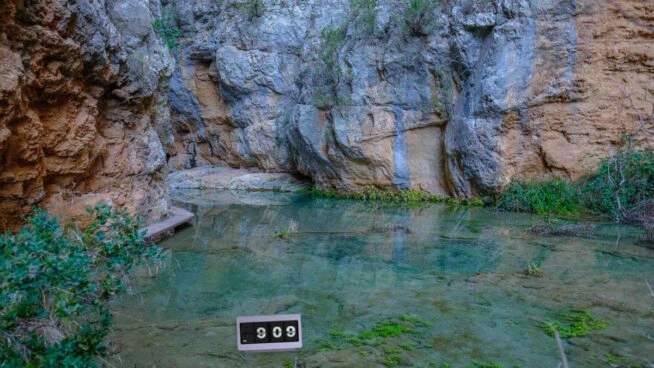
9:09
